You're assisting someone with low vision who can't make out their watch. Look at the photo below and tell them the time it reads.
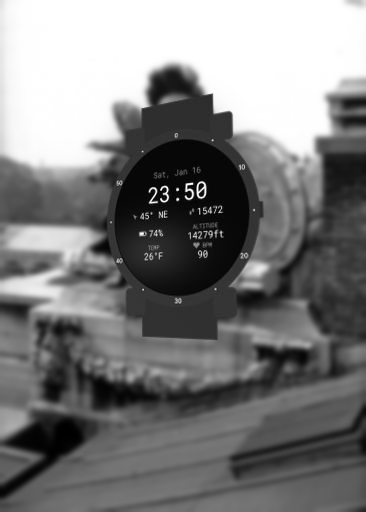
23:50
